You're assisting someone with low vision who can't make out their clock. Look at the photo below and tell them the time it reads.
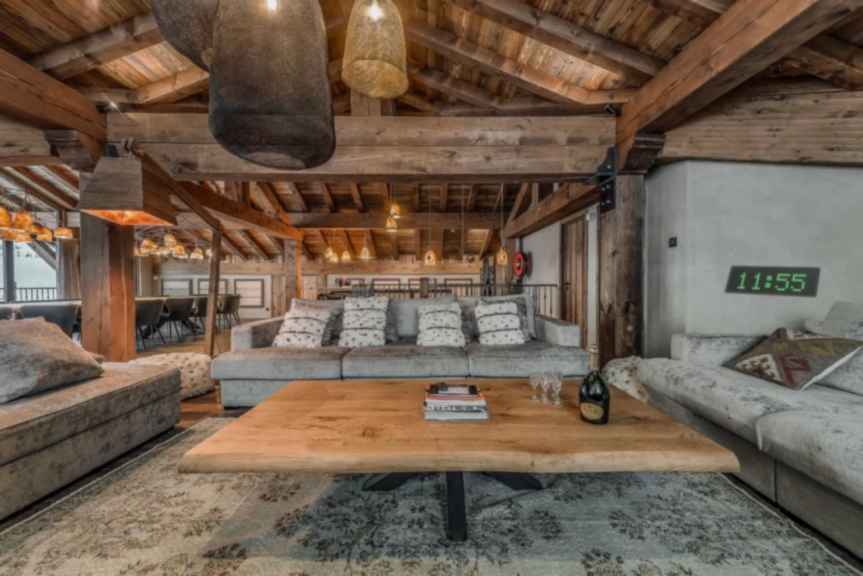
11:55
